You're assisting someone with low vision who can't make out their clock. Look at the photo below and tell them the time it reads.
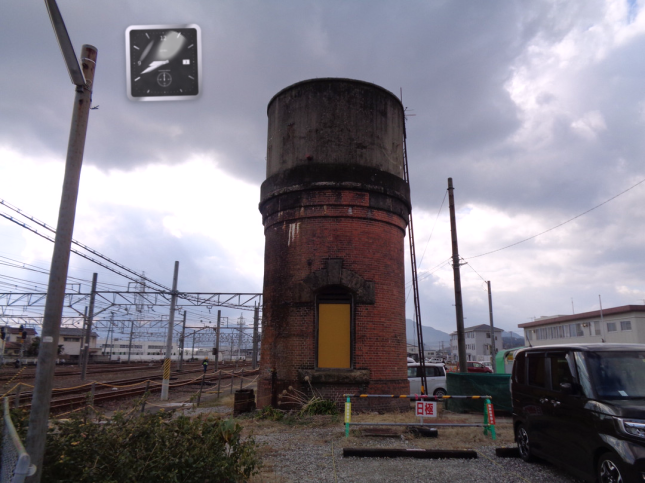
8:41
